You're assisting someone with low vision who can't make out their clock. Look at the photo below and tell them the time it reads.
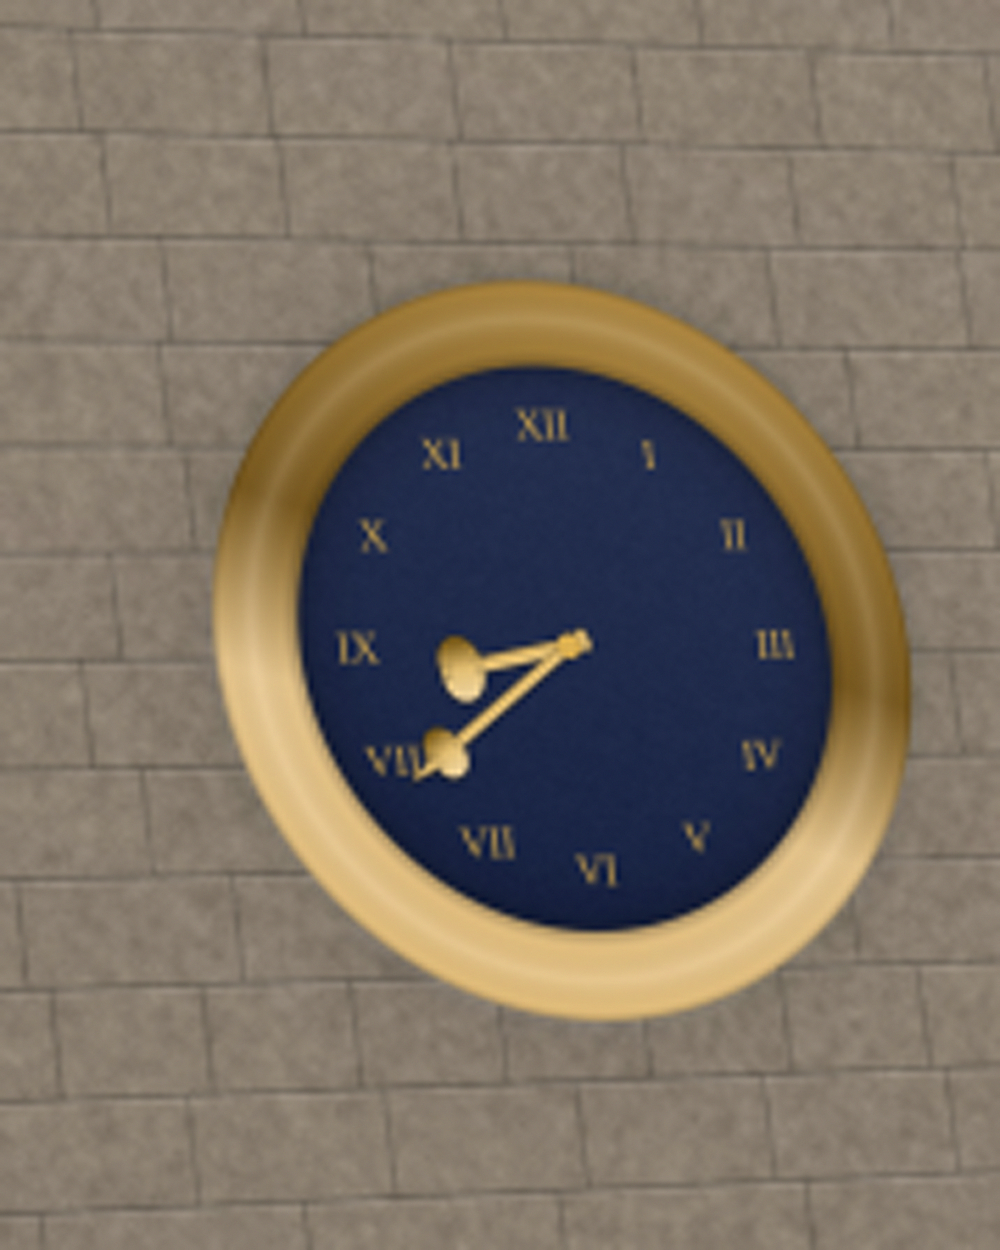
8:39
